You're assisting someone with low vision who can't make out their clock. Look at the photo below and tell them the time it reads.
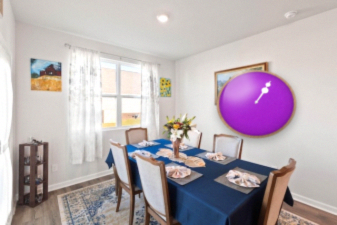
1:05
